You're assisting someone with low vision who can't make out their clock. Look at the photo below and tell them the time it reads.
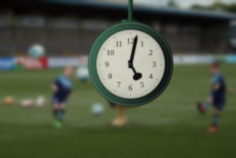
5:02
